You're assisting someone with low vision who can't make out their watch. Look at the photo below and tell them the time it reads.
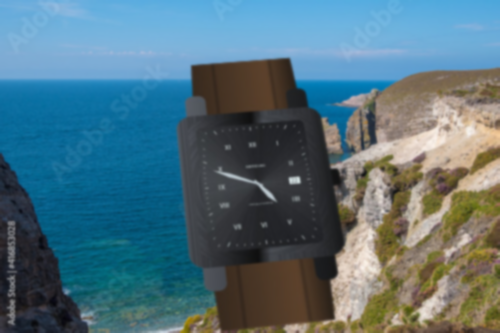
4:49
